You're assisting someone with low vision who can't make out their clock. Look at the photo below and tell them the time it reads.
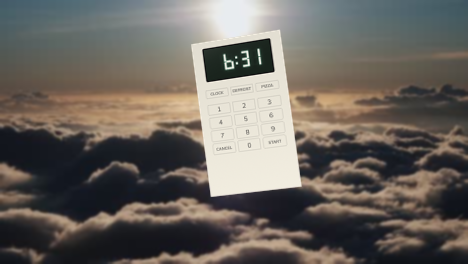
6:31
